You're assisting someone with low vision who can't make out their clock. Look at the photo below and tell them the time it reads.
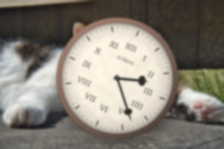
2:23
